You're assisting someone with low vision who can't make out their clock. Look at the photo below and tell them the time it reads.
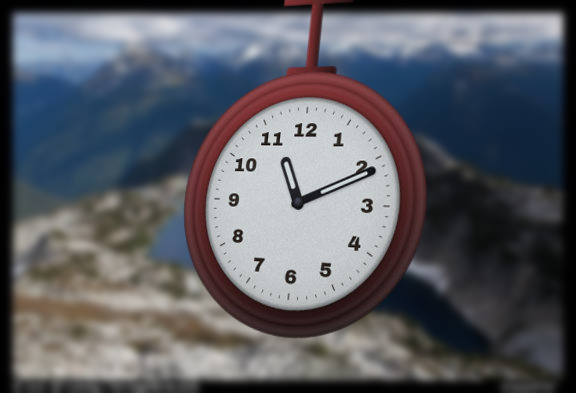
11:11
